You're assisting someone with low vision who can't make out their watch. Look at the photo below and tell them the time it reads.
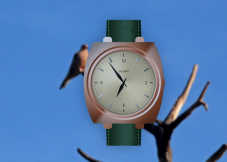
6:54
